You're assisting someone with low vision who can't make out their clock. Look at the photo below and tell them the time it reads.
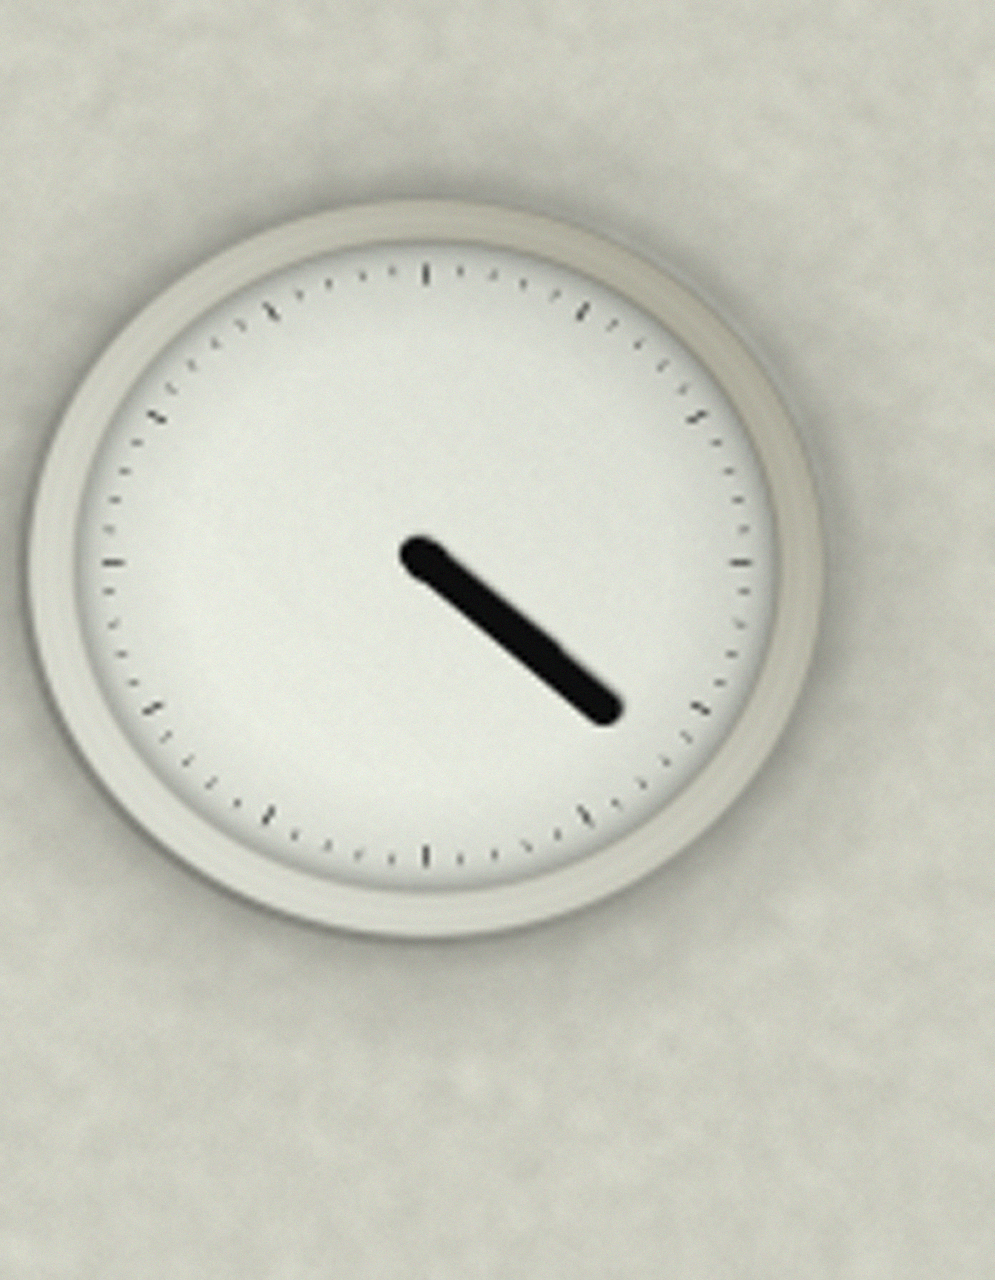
4:22
